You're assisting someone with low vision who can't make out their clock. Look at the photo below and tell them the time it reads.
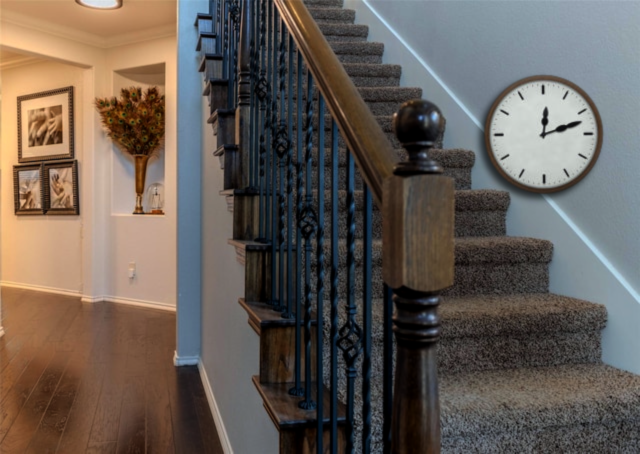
12:12
